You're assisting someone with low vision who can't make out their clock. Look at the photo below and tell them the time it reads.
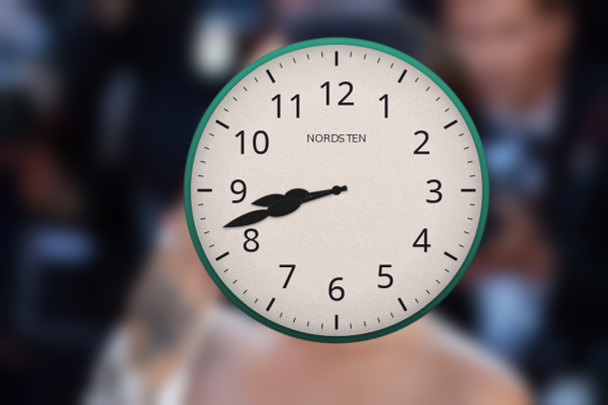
8:42
